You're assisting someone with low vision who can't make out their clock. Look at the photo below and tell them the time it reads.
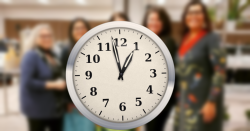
12:58
